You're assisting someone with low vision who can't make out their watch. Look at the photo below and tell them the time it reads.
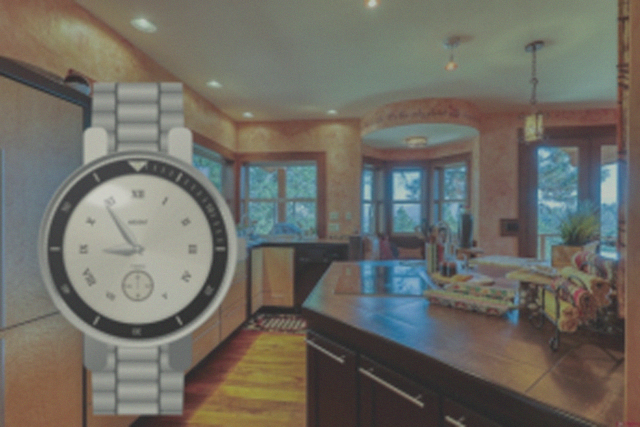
8:54
